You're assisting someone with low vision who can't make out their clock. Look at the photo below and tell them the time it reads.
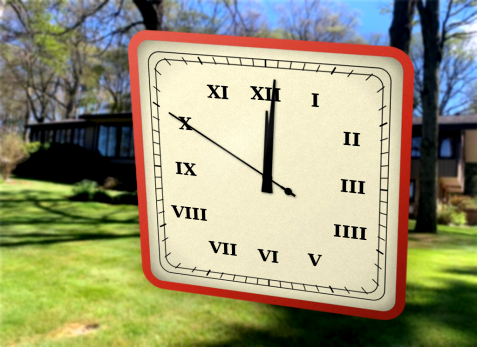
12:00:50
